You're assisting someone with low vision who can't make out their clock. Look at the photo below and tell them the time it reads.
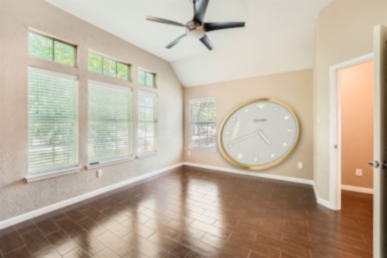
4:41
